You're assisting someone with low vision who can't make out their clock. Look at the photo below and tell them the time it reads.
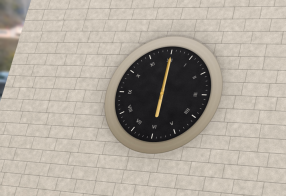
6:00
